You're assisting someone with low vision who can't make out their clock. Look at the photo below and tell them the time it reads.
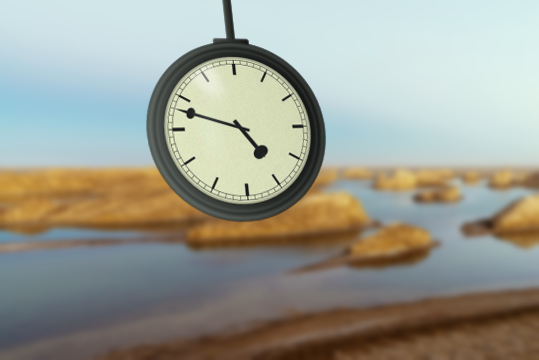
4:48
